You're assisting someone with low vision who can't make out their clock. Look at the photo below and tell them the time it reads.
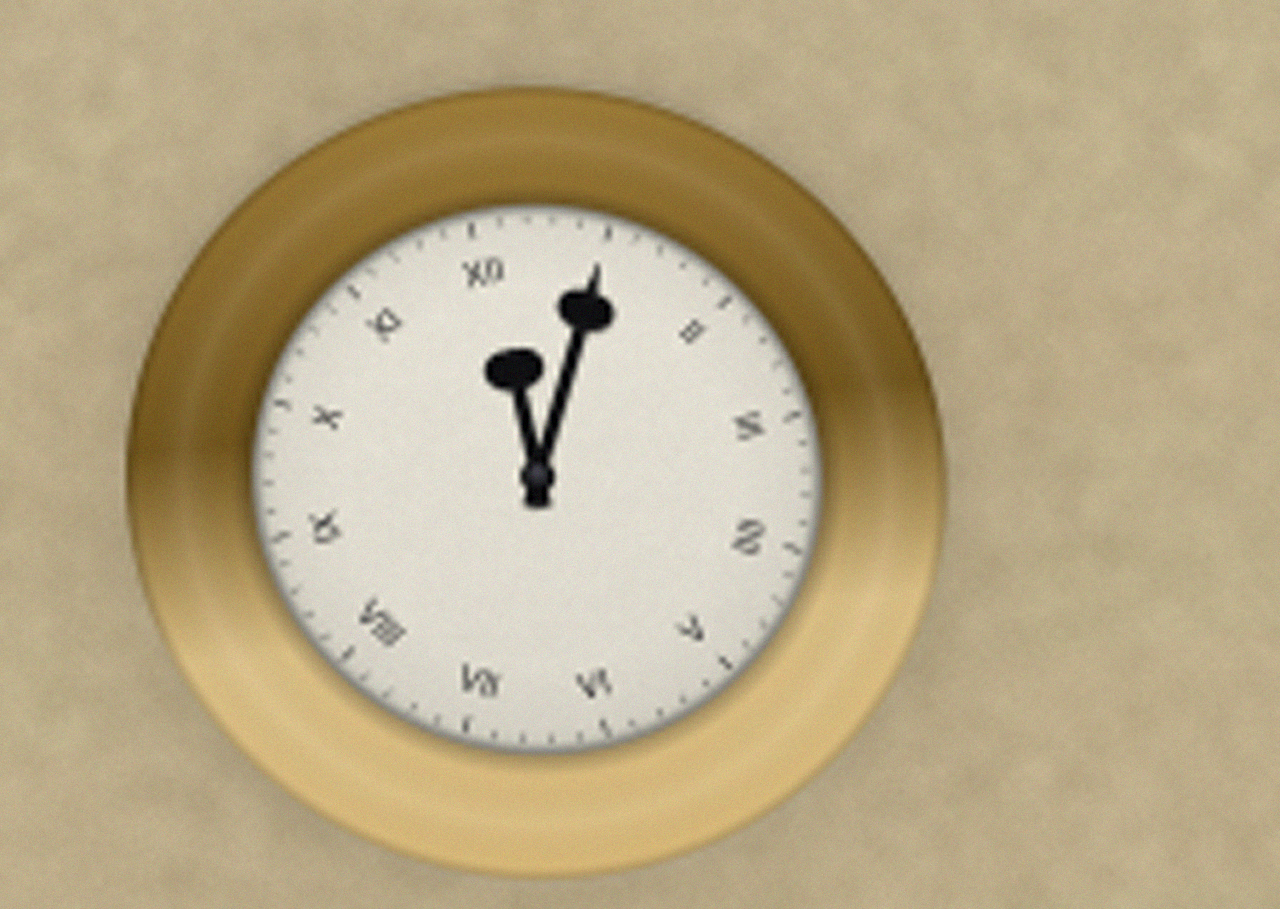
12:05
